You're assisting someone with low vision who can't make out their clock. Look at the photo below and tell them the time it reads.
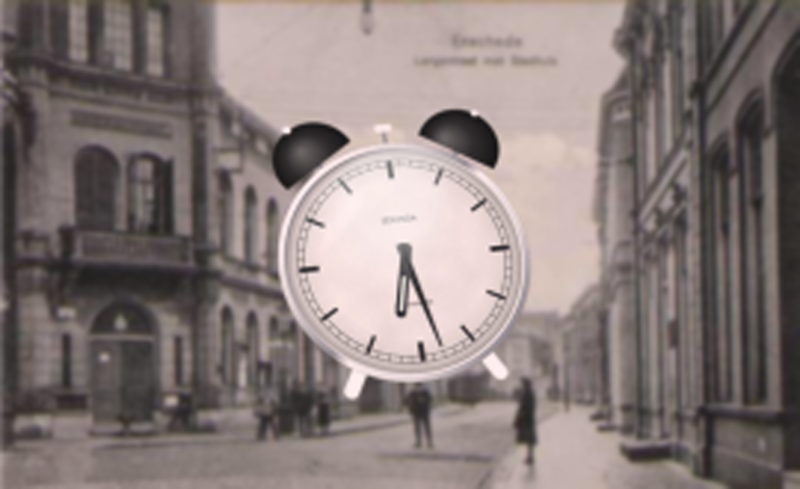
6:28
